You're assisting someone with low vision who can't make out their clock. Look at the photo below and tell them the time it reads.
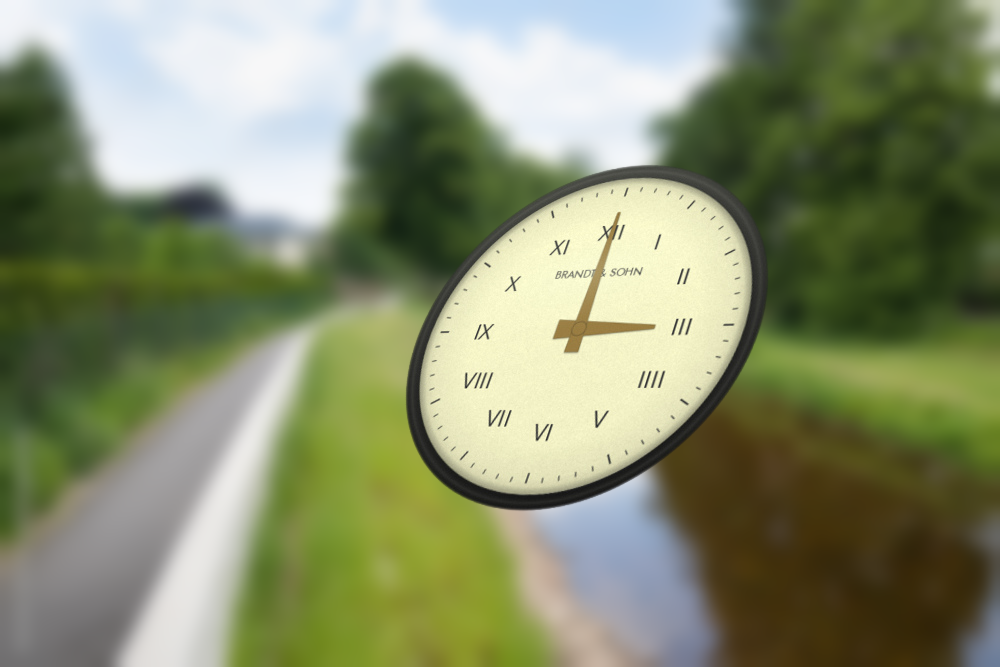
3:00
